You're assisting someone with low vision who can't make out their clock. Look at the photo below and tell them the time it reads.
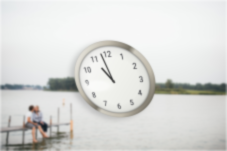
10:58
